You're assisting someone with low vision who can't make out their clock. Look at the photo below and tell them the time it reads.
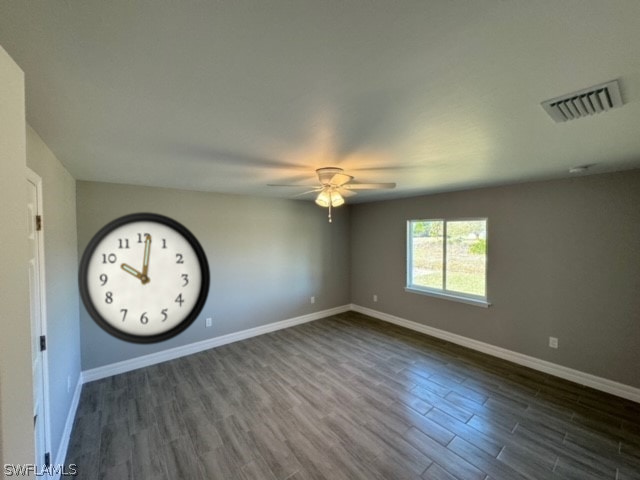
10:01
